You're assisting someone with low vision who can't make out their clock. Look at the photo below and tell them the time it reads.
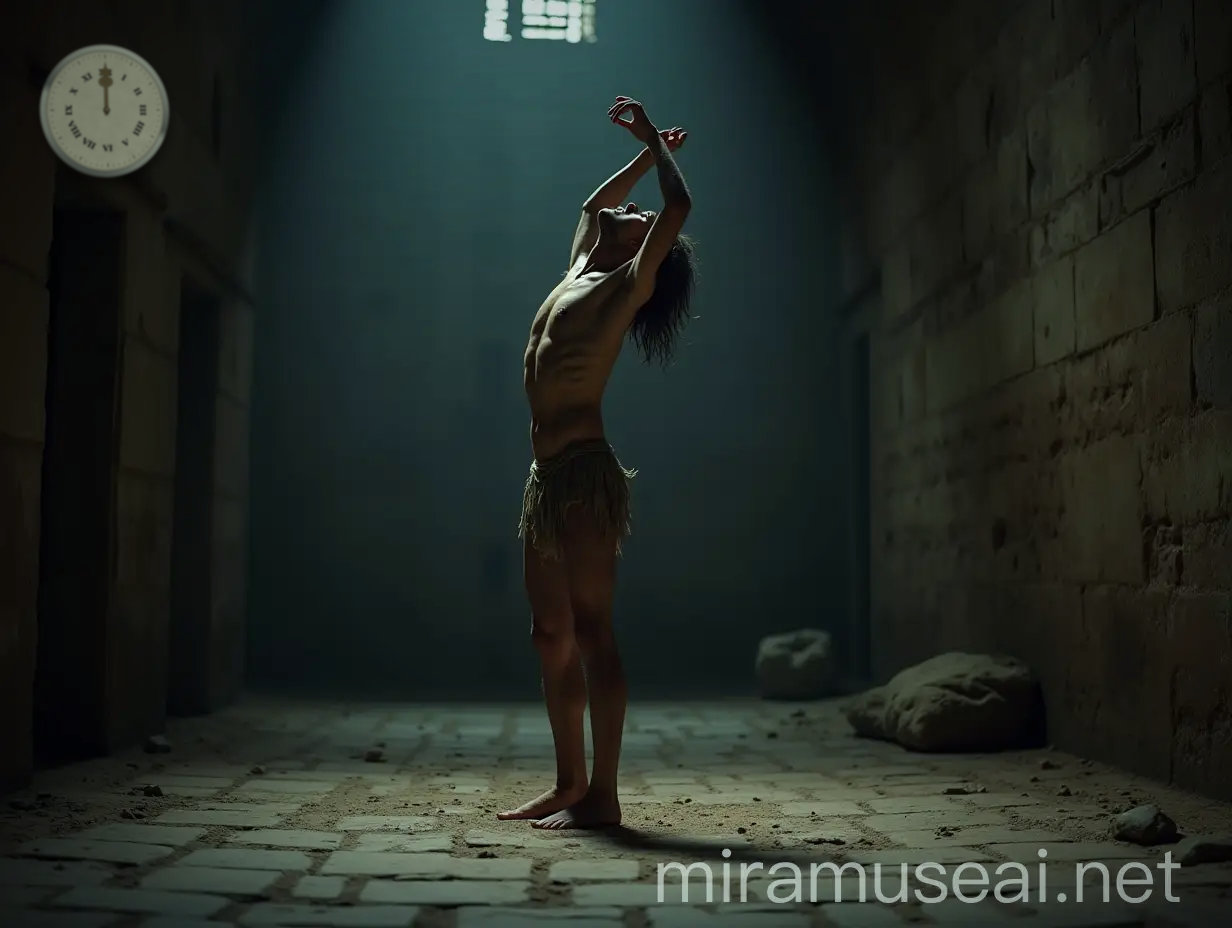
12:00
